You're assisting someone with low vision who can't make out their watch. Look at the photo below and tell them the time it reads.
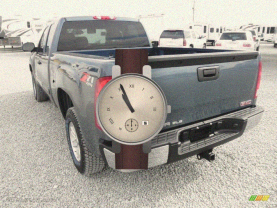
10:56
